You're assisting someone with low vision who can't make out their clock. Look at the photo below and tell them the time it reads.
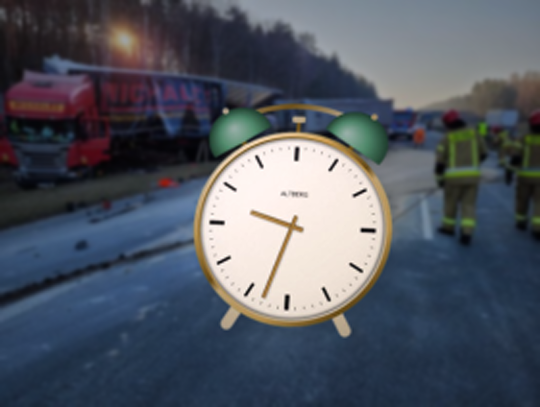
9:33
